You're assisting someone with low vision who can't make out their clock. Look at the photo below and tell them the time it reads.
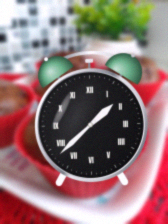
1:38
